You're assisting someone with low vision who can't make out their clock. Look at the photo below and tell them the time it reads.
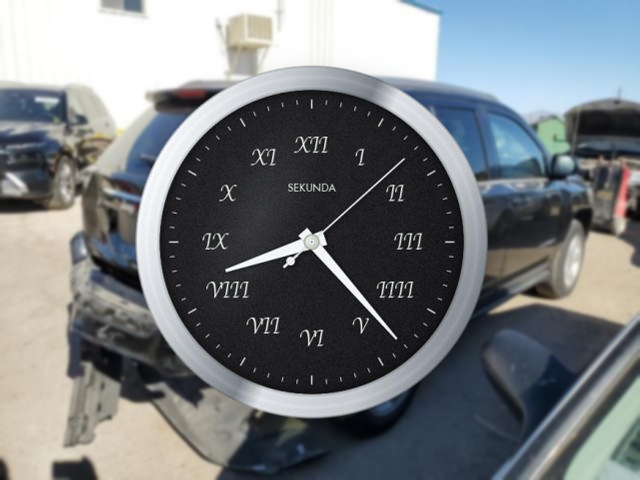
8:23:08
